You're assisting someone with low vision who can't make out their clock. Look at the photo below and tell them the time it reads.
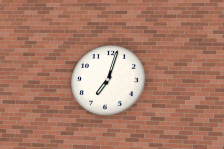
7:02
